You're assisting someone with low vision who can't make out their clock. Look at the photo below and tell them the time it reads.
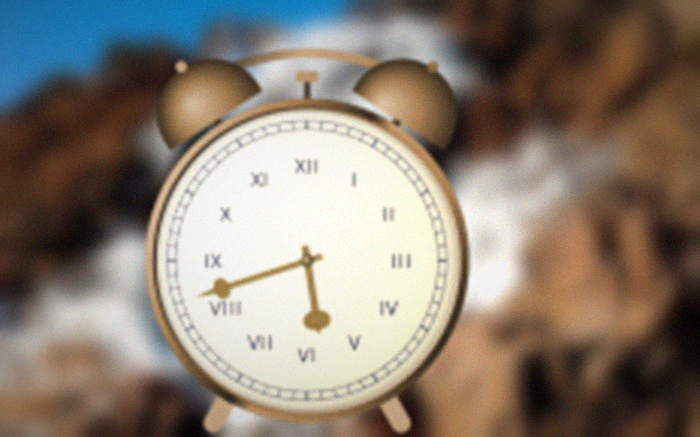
5:42
